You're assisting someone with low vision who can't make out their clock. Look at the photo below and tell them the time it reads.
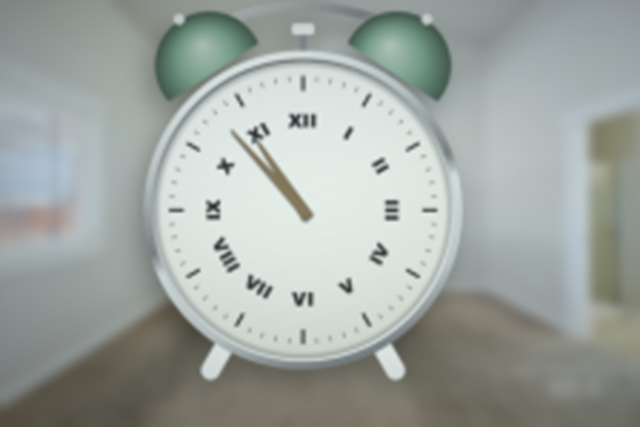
10:53
